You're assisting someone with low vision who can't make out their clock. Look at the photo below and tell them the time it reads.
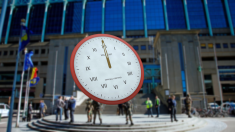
12:00
